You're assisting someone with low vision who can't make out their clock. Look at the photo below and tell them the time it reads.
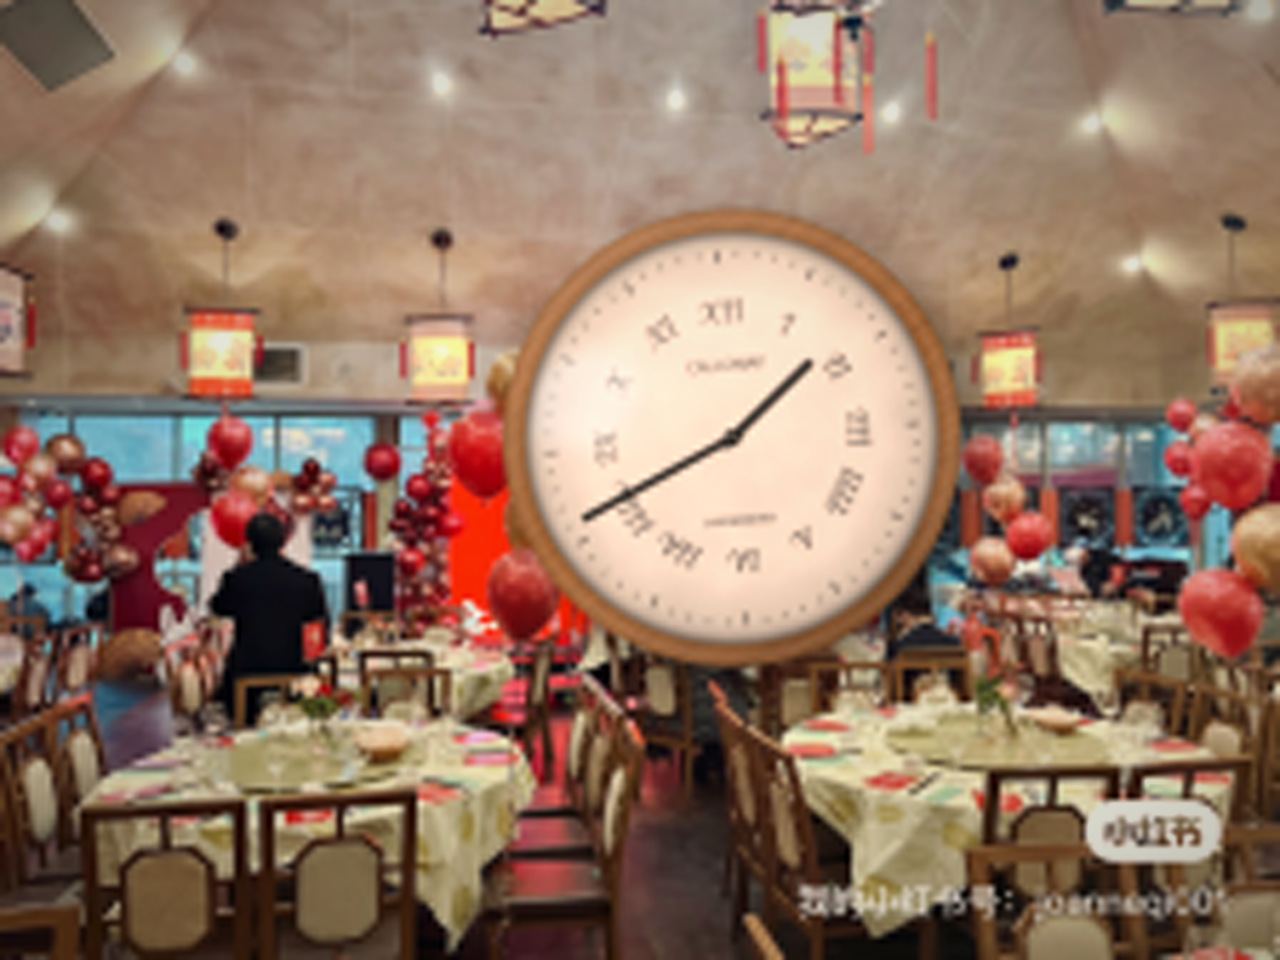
1:41
